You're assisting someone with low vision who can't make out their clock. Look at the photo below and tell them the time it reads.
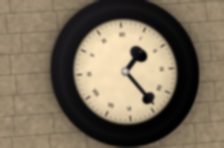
1:24
